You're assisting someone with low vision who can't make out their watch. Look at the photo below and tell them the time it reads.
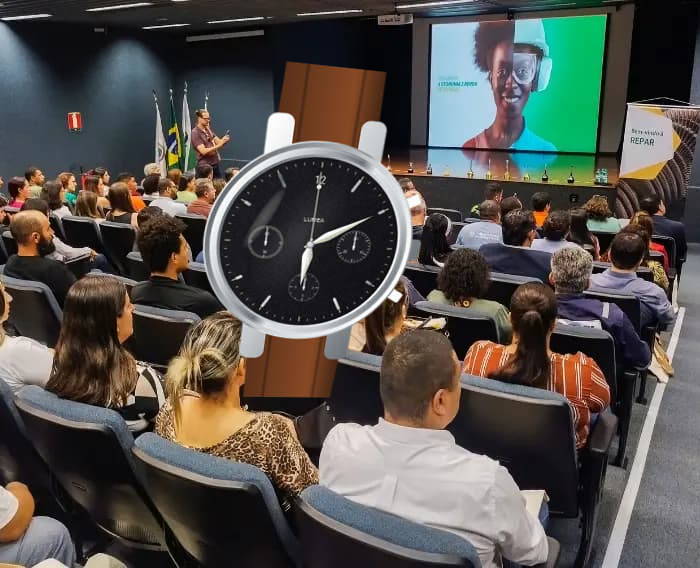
6:10
